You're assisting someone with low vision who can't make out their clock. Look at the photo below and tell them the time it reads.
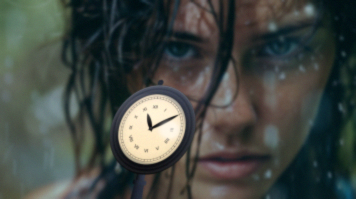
11:10
